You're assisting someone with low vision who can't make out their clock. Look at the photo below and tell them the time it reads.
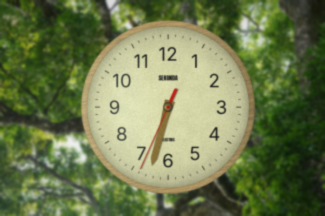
6:32:34
